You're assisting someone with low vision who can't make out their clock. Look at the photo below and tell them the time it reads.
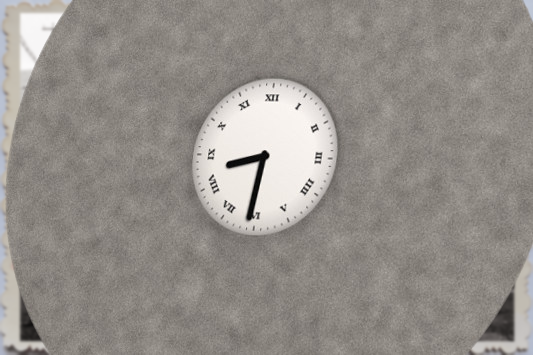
8:31
